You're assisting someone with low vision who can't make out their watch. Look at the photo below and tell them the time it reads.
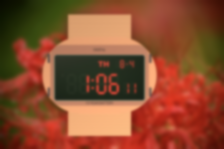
1:06:11
